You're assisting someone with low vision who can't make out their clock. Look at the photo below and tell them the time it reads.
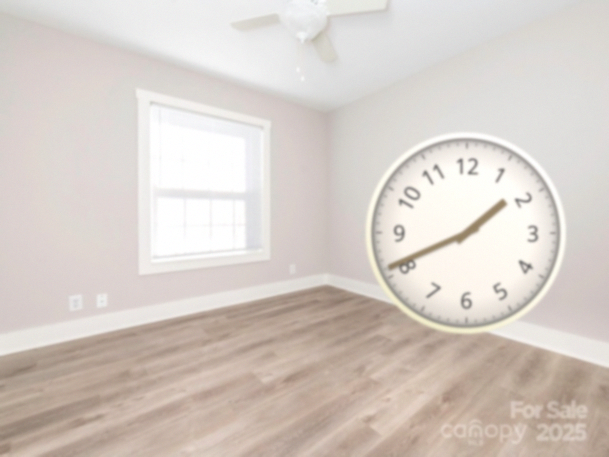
1:41
